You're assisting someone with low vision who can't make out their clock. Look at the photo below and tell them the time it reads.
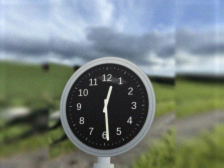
12:29
